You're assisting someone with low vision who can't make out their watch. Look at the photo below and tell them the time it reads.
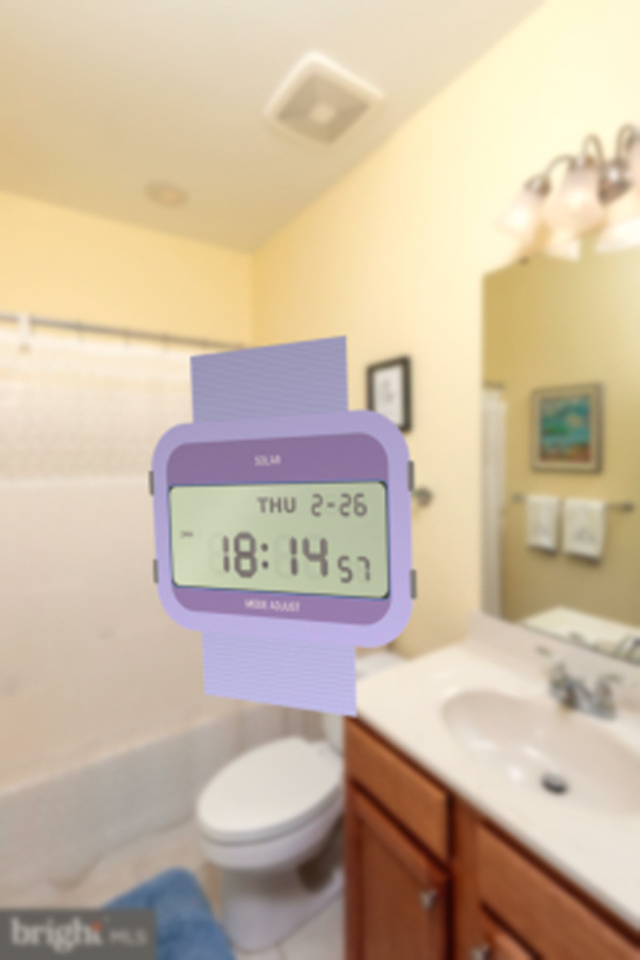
18:14:57
